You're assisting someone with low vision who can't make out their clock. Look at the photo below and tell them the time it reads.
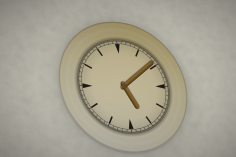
5:09
